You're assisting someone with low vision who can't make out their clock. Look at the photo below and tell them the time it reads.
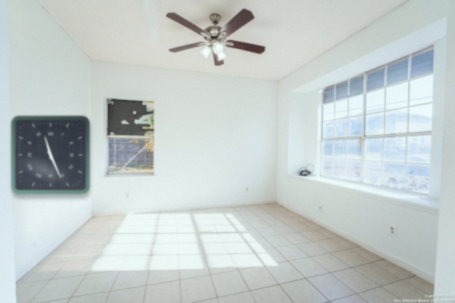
11:26
